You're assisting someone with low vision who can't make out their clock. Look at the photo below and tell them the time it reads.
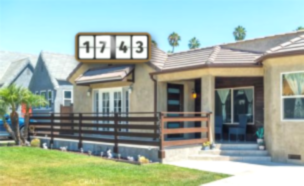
17:43
